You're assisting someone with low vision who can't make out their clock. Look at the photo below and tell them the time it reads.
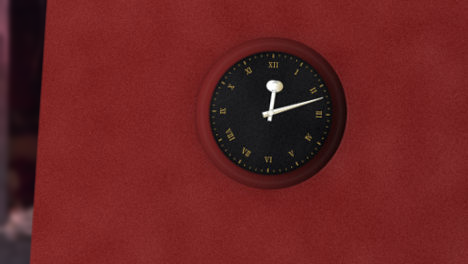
12:12
